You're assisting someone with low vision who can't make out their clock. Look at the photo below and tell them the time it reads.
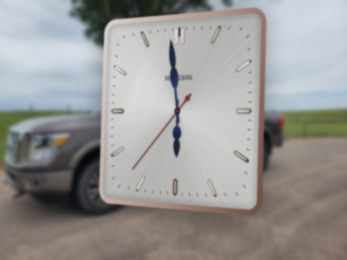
5:58:37
